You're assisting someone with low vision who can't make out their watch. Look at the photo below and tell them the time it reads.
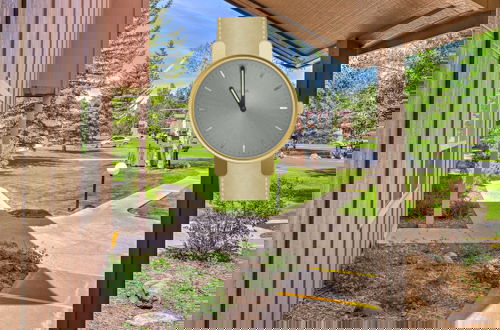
11:00
